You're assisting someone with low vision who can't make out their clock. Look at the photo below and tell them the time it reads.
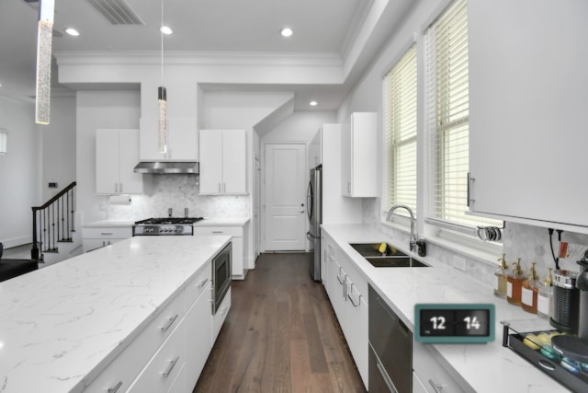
12:14
